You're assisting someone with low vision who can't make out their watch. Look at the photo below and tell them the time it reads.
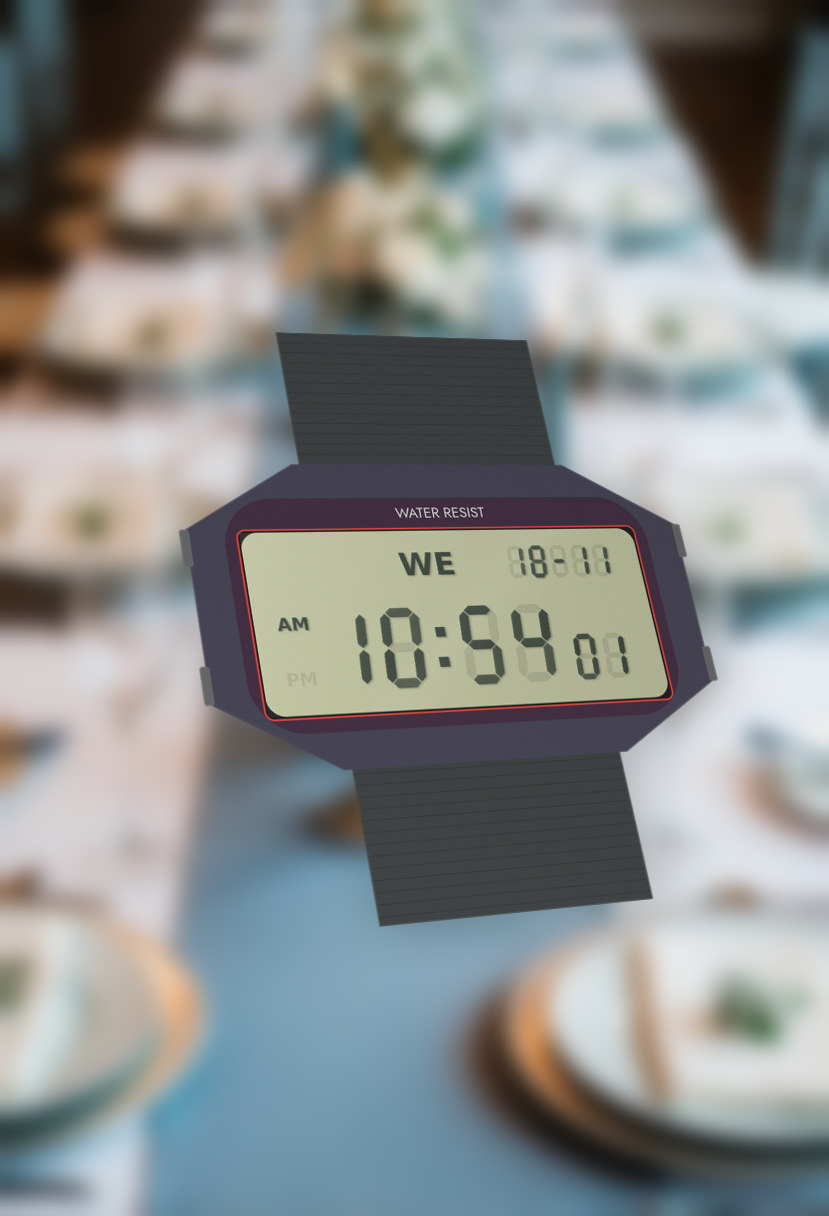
10:54:01
